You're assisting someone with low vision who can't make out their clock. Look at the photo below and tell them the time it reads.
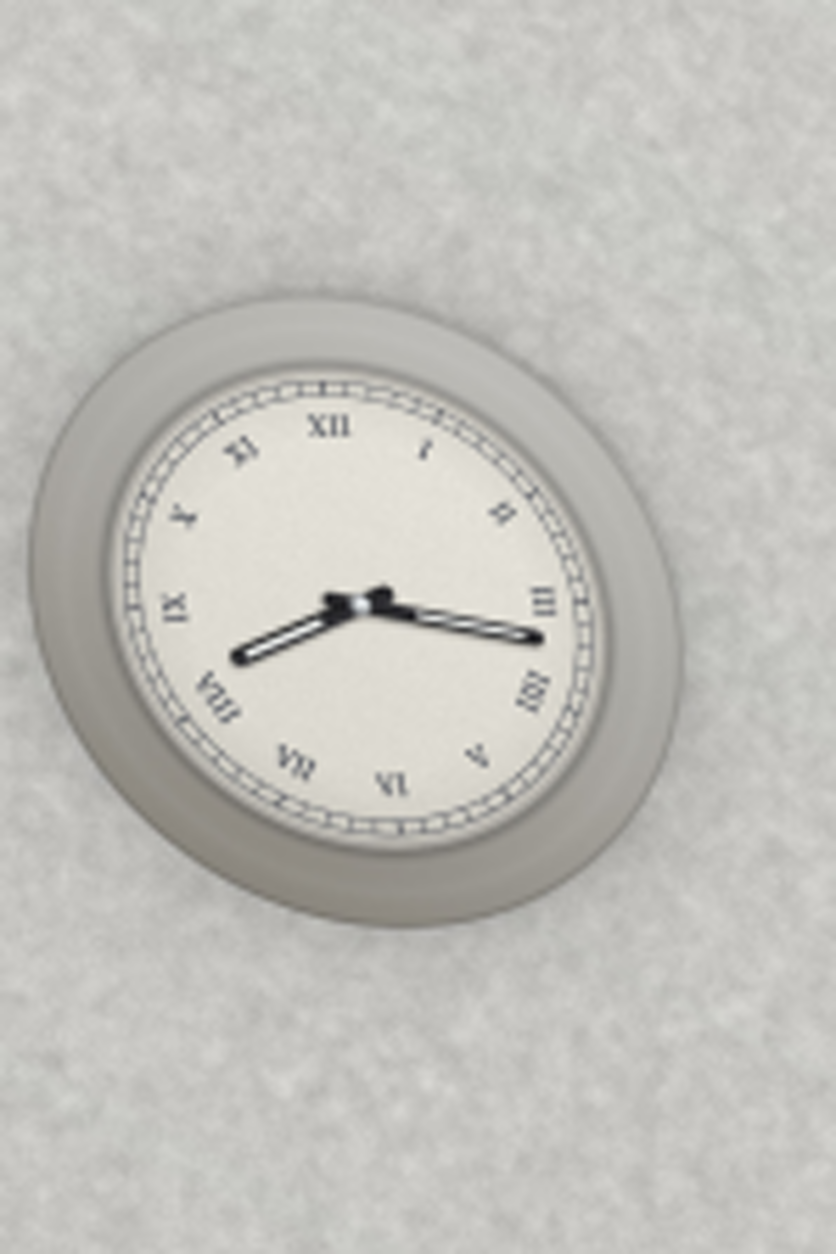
8:17
